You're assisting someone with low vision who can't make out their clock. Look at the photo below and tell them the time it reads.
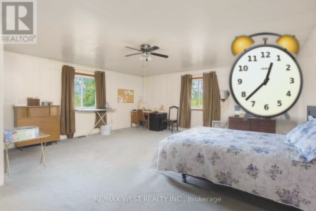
12:38
